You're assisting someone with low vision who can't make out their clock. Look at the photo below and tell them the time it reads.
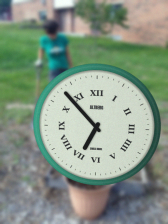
6:53
